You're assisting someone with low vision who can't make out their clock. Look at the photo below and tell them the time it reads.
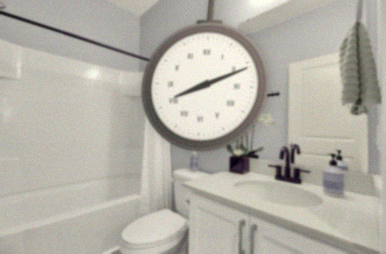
8:11
